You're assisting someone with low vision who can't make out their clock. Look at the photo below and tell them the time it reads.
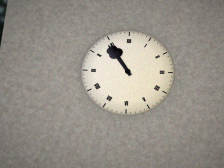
10:54
